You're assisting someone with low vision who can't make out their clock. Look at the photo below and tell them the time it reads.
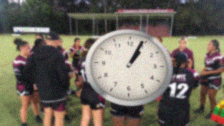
1:04
